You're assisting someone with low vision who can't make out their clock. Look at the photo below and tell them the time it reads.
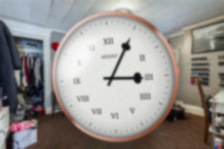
3:05
